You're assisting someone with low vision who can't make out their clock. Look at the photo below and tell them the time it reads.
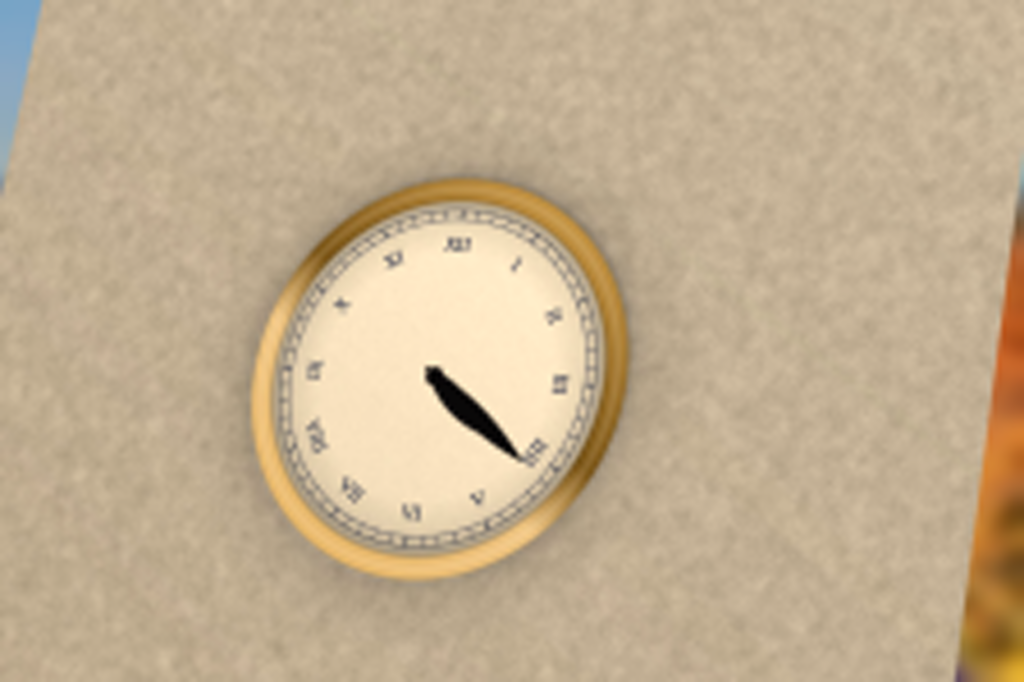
4:21
